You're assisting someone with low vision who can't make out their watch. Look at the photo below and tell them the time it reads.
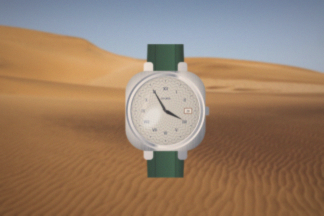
3:55
